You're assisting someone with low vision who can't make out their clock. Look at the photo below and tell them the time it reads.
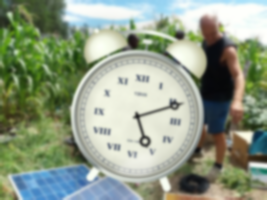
5:11
